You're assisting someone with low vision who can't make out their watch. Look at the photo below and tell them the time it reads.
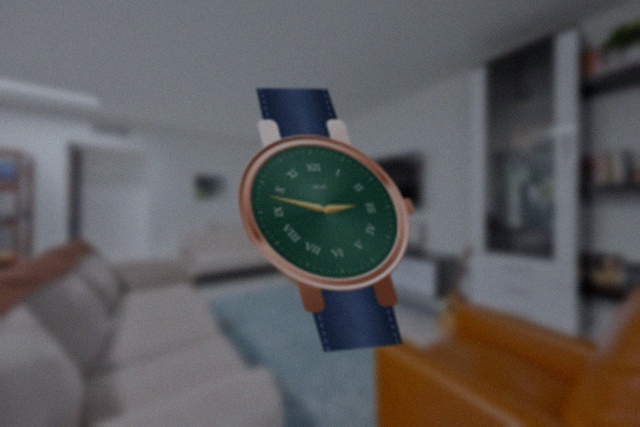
2:48
